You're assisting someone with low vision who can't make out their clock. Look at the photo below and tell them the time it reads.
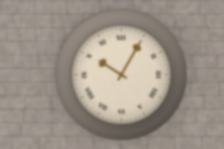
10:05
